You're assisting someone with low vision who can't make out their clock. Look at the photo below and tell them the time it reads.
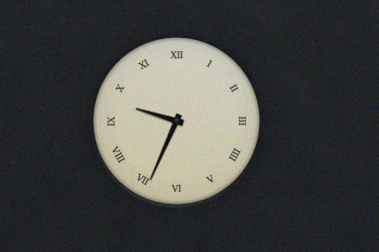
9:34
